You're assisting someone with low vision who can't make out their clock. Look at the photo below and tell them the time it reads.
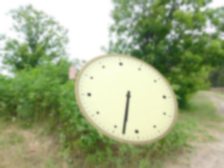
6:33
